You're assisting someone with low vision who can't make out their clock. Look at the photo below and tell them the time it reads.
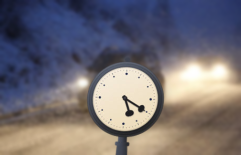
5:20
